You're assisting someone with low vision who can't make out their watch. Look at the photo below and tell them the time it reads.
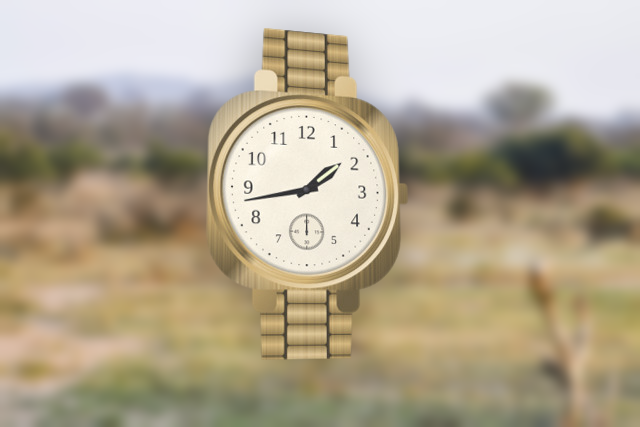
1:43
